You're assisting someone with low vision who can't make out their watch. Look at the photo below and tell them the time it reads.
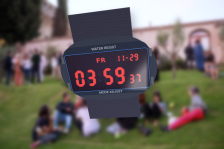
3:59:37
